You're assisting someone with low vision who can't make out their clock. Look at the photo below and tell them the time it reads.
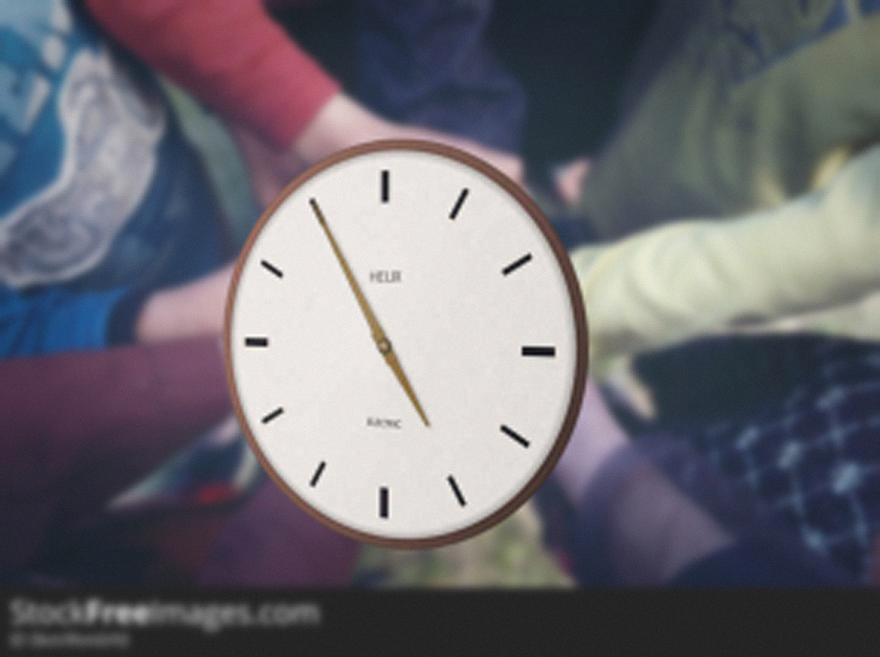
4:55
